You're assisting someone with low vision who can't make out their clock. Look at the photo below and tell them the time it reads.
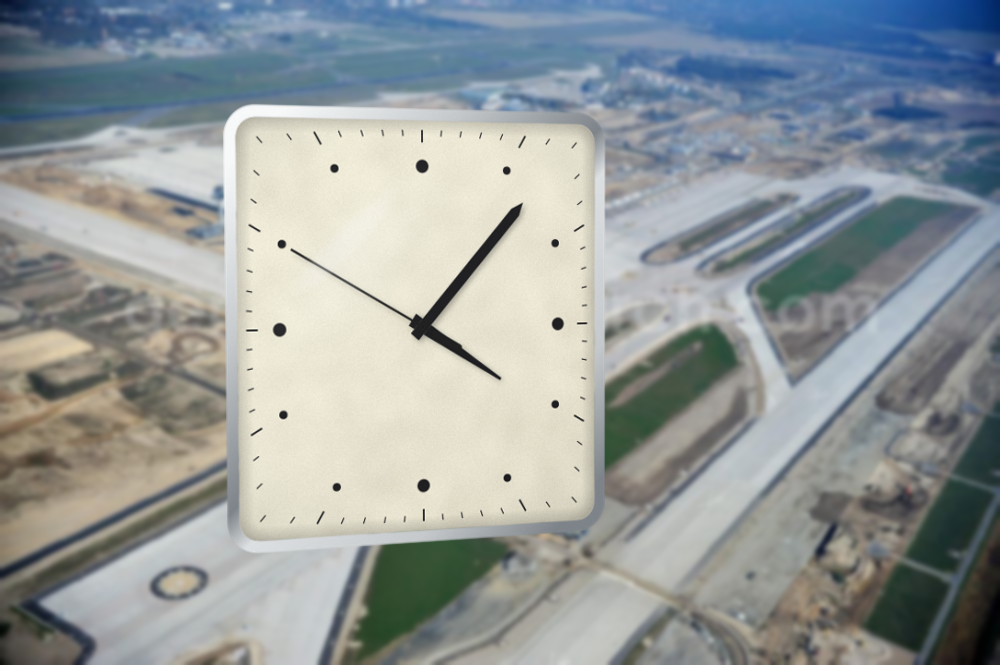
4:06:50
